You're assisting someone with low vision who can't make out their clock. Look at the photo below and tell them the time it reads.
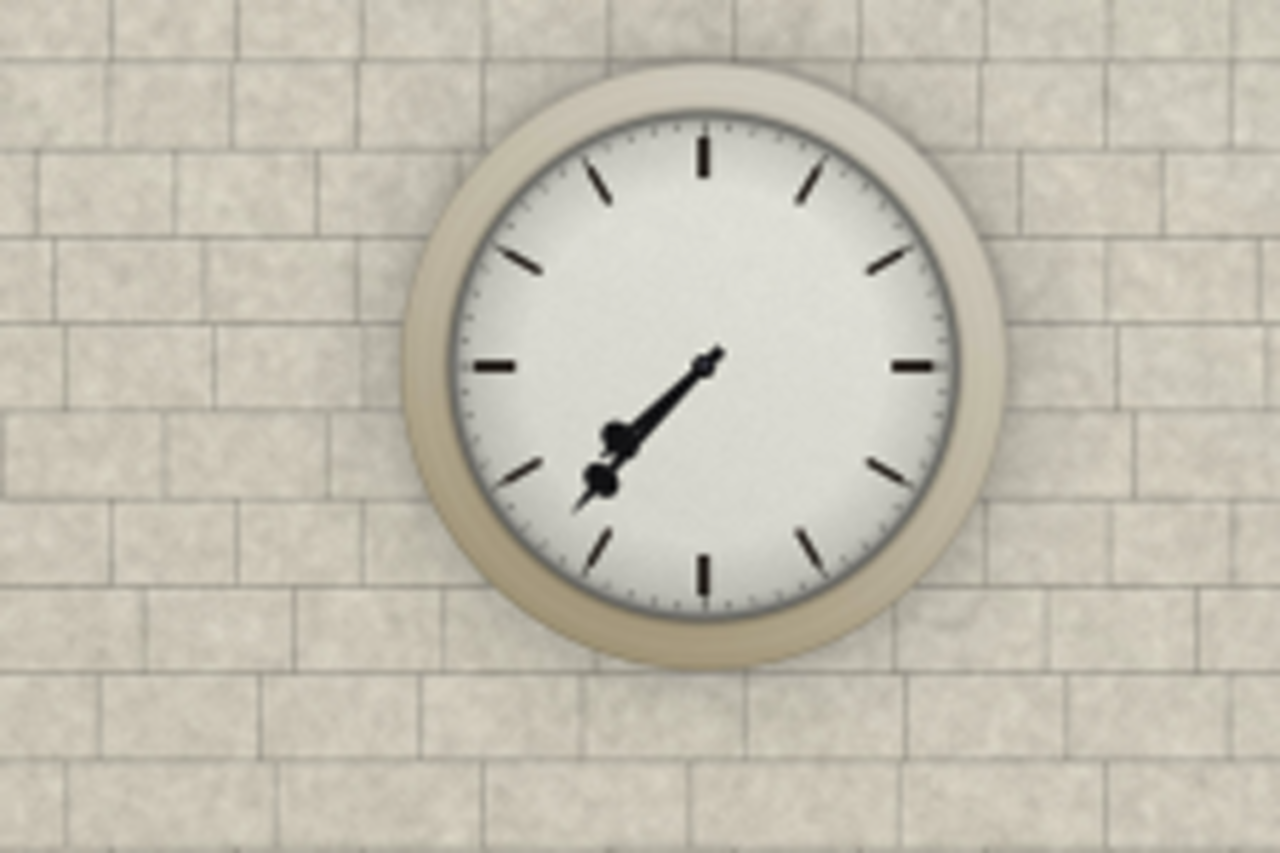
7:37
